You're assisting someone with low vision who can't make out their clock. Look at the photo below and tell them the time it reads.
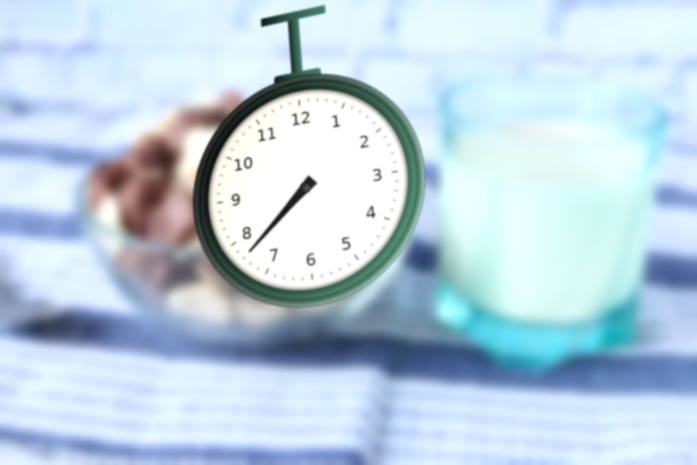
7:38
